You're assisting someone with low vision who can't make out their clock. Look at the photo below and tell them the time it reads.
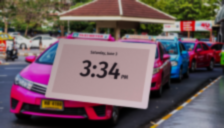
3:34
